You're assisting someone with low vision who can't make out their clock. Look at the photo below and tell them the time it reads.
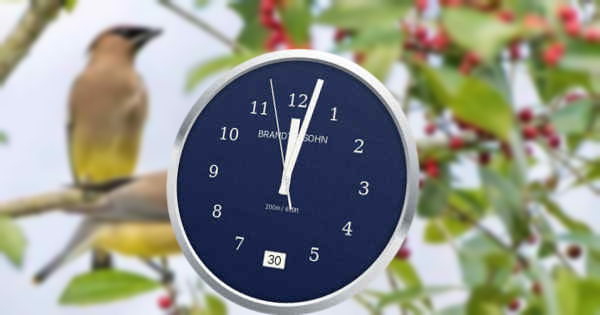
12:01:57
